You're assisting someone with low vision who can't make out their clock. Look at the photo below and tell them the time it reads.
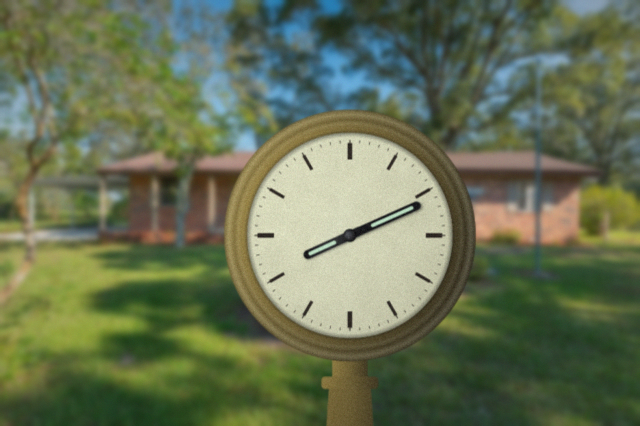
8:11
